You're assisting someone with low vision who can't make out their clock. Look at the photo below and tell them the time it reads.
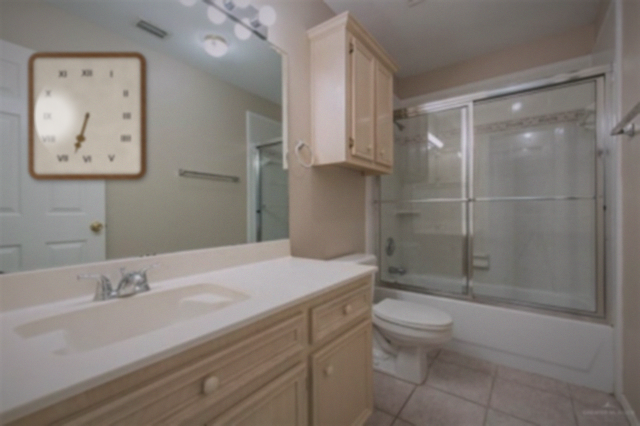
6:33
